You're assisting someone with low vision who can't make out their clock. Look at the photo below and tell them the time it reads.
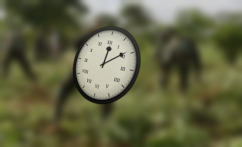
12:09
